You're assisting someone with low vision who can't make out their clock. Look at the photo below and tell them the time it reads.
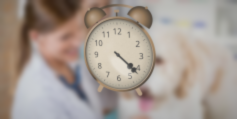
4:22
